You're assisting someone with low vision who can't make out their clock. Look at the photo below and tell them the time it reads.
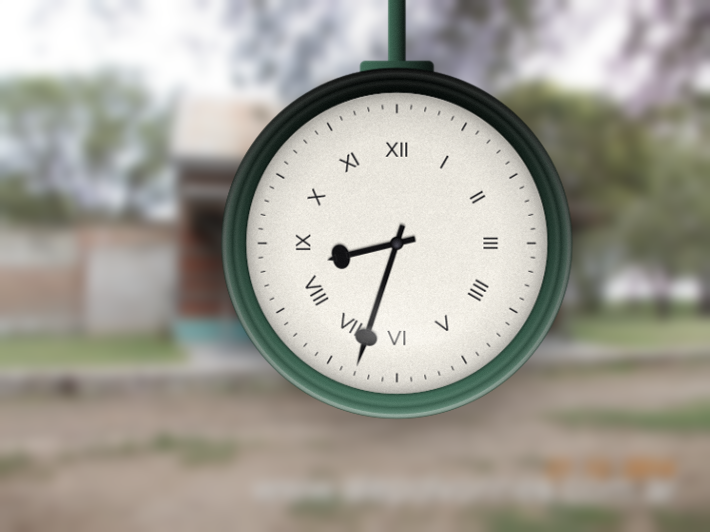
8:33
